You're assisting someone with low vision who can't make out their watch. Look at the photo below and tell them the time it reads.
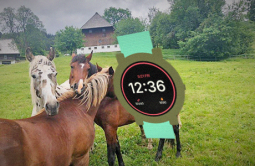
12:36
